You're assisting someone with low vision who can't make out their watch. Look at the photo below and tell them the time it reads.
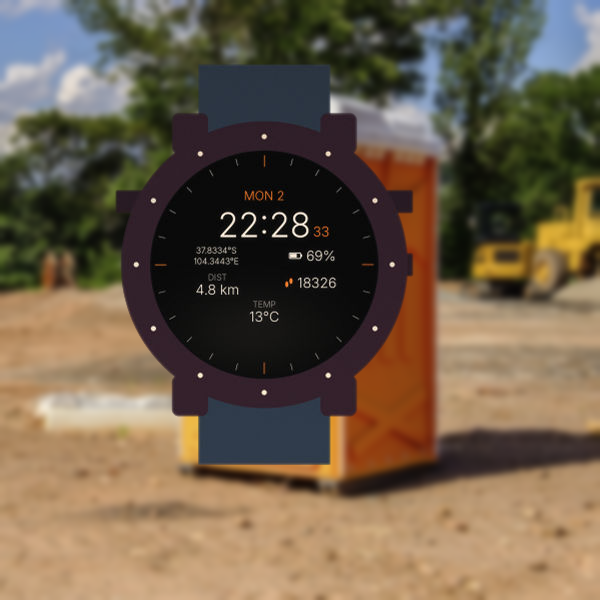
22:28:33
